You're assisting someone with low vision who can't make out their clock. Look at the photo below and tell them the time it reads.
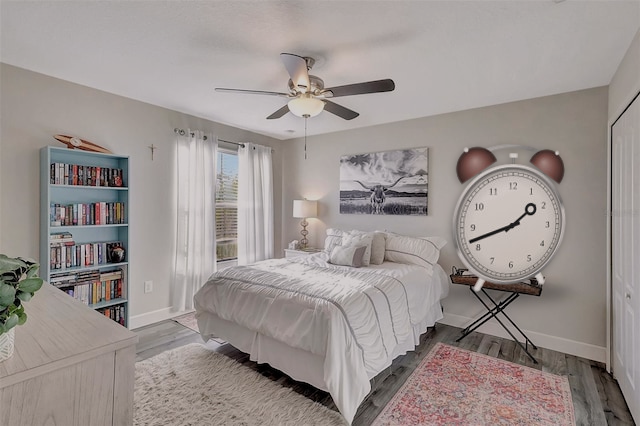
1:42
